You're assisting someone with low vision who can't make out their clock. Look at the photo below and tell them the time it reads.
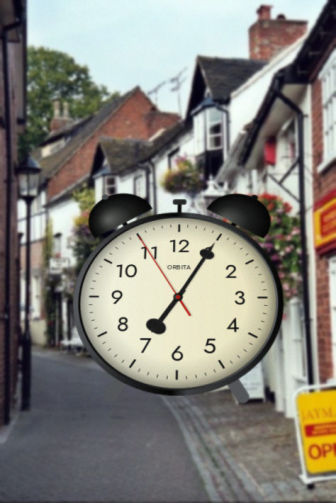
7:04:55
